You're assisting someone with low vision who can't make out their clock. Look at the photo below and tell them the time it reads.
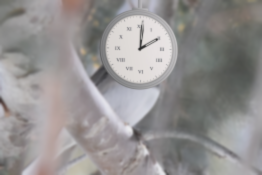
2:01
